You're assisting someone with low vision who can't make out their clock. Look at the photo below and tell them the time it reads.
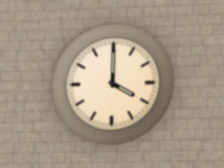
4:00
